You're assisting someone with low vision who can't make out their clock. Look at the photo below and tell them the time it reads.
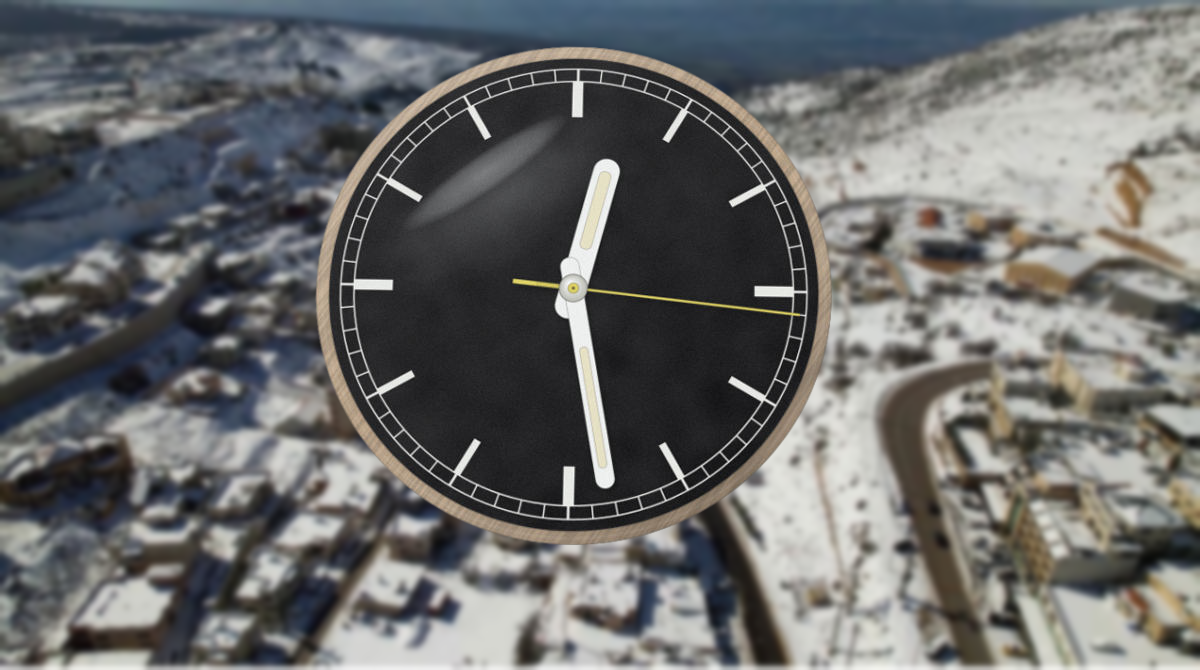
12:28:16
